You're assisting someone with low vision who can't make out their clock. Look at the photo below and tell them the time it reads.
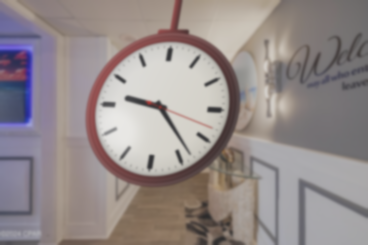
9:23:18
